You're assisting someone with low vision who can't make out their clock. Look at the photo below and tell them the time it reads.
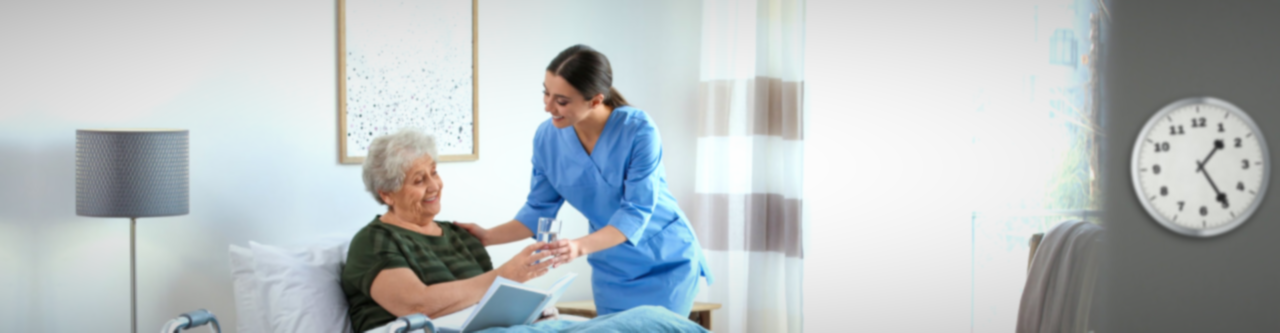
1:25
